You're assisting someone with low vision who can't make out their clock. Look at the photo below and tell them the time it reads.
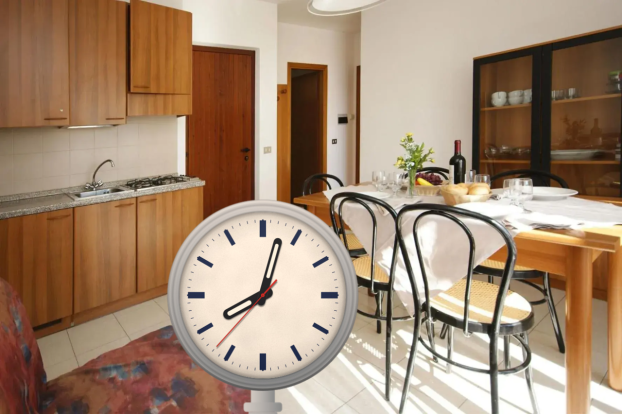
8:02:37
